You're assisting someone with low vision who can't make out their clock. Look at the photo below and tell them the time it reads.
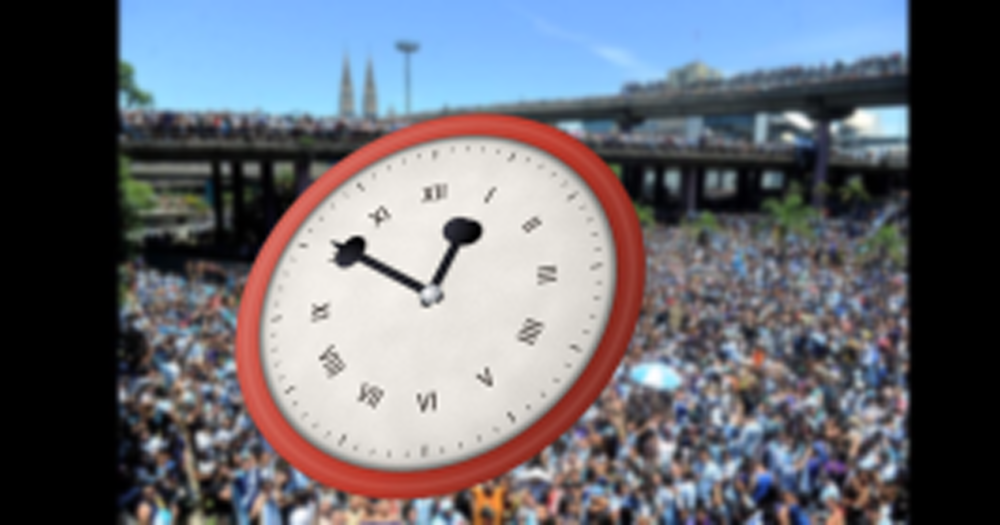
12:51
